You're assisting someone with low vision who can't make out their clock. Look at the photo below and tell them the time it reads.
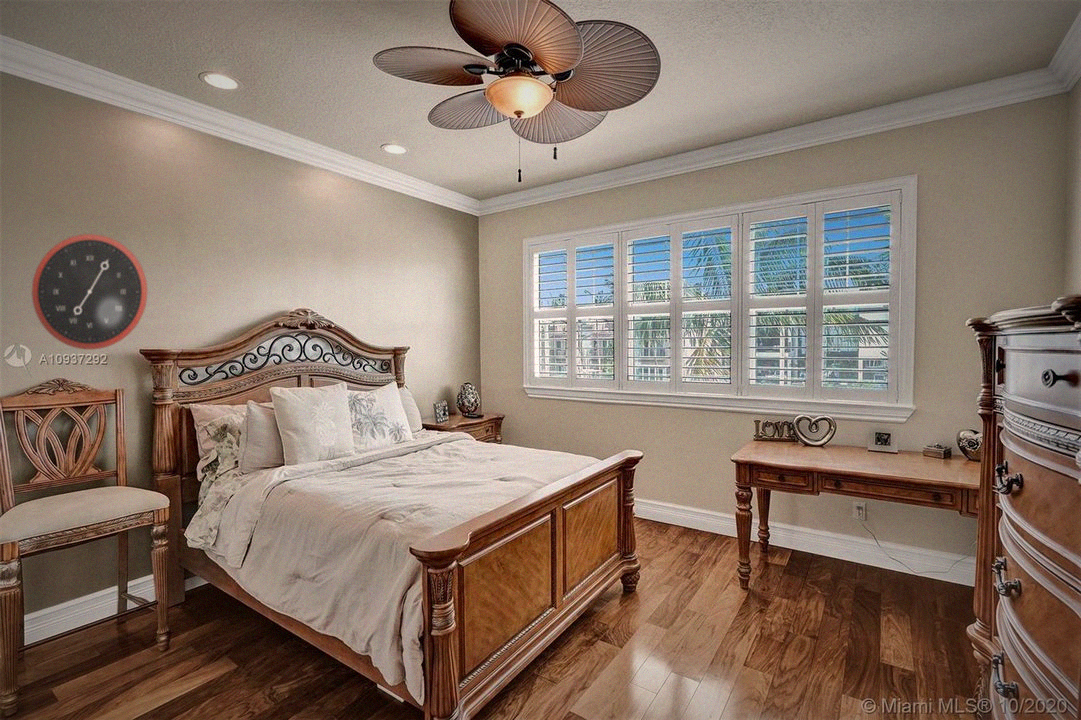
7:05
